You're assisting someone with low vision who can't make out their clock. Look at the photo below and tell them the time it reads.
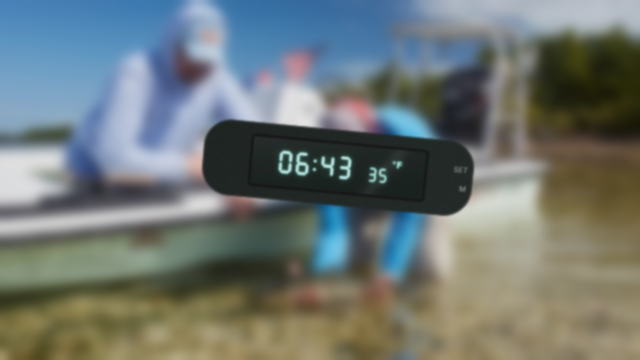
6:43
